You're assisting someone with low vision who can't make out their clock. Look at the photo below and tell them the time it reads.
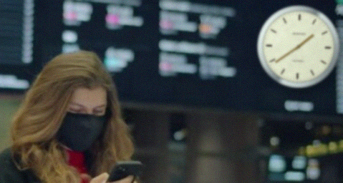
1:39
